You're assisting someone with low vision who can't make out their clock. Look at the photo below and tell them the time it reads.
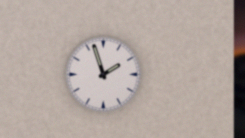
1:57
